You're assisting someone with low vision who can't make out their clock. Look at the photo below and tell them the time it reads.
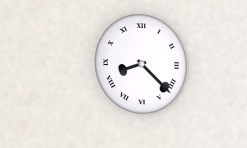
8:22
